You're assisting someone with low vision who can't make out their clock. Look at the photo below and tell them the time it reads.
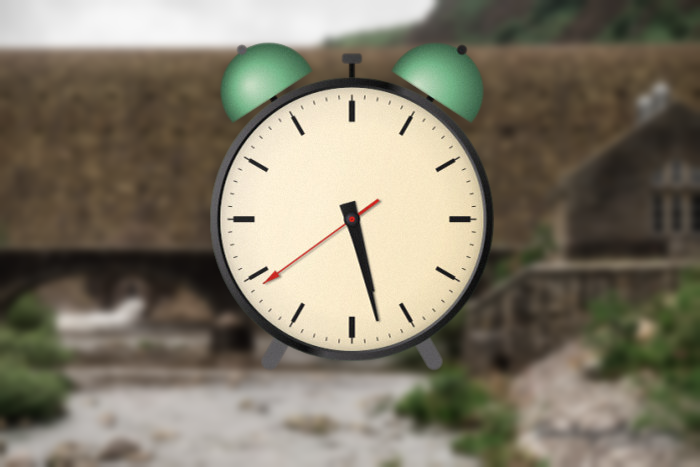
5:27:39
